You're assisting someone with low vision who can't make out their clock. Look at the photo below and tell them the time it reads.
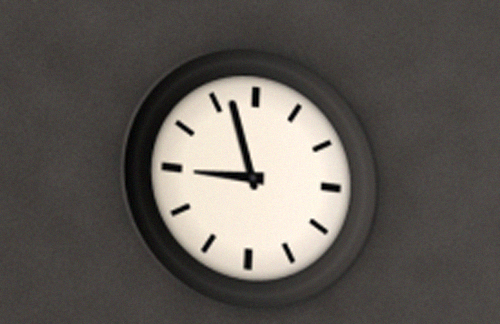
8:57
